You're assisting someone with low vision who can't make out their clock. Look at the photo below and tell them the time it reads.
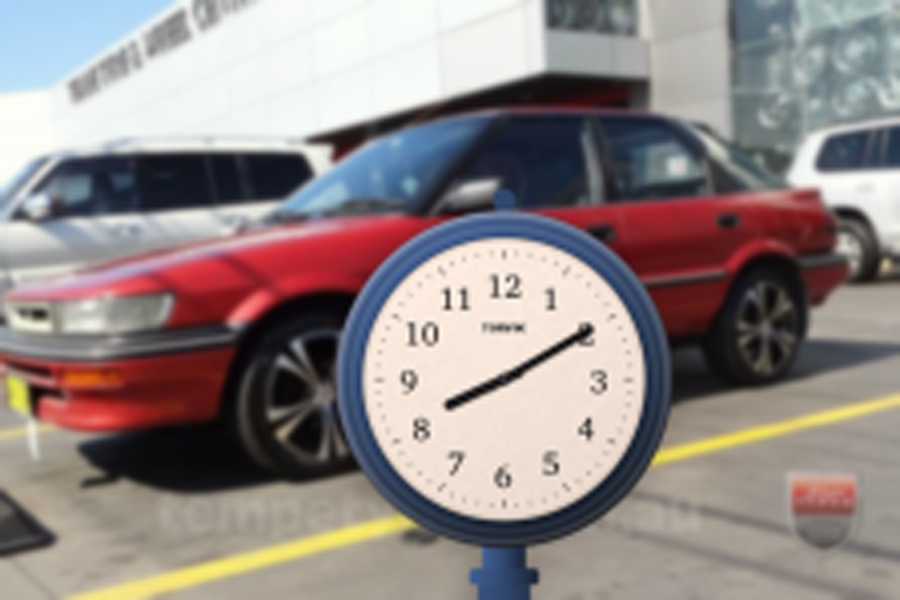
8:10
